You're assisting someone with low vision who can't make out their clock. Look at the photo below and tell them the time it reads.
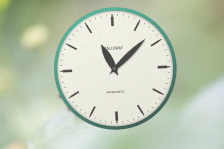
11:08
